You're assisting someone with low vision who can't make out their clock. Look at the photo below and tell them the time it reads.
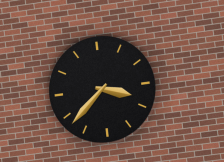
3:38
